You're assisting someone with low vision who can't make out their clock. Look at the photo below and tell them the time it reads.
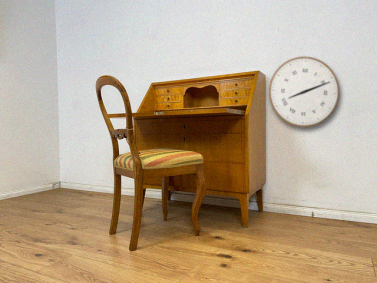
8:11
